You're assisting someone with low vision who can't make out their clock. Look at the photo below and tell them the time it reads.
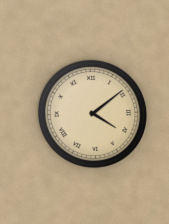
4:09
